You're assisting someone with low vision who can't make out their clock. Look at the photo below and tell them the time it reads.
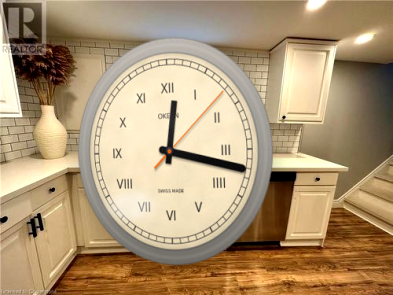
12:17:08
